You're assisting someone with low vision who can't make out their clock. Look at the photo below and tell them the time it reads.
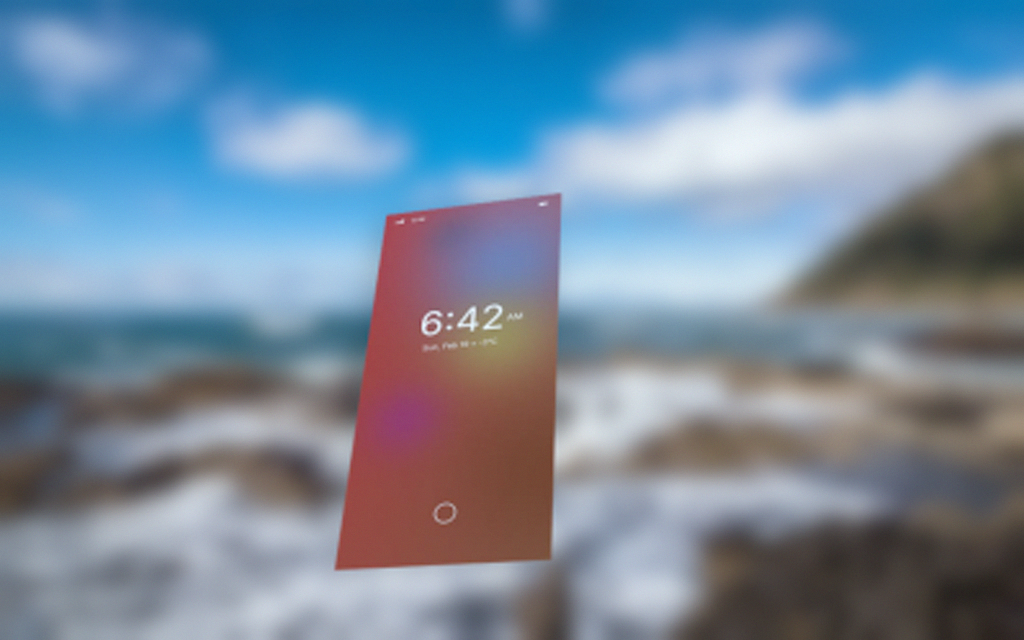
6:42
